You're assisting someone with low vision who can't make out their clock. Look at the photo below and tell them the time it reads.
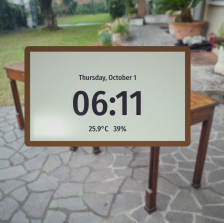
6:11
